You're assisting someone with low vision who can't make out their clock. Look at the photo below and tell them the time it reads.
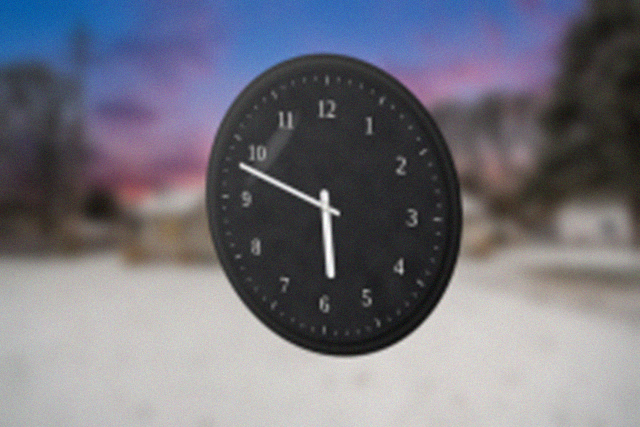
5:48
